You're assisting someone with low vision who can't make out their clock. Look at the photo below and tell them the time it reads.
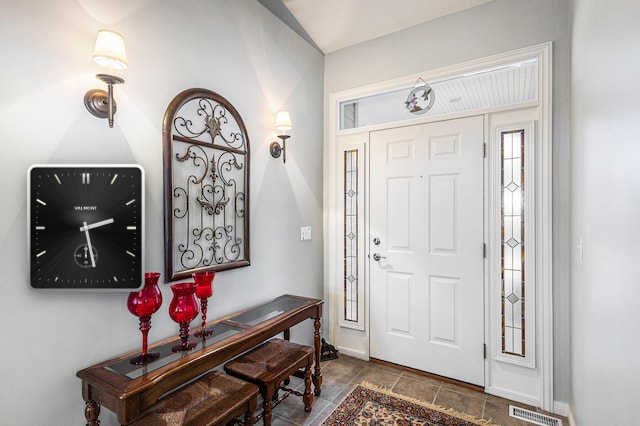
2:28
